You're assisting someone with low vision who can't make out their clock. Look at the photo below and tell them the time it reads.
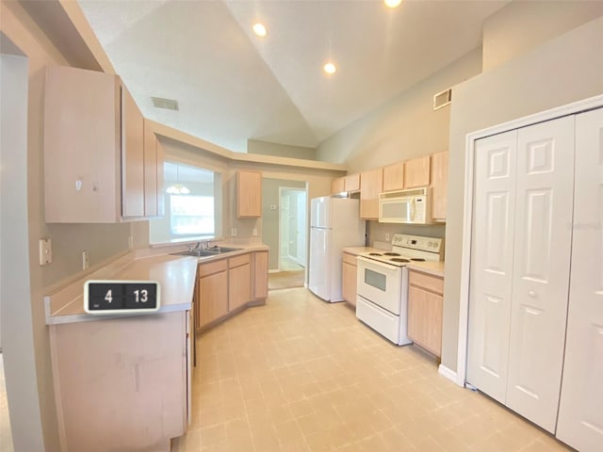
4:13
